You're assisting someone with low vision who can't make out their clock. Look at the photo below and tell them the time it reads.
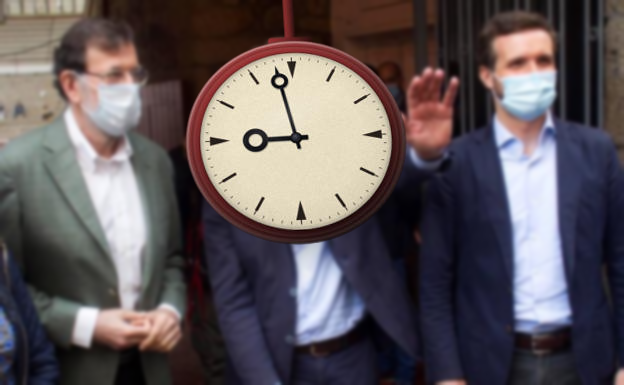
8:58
